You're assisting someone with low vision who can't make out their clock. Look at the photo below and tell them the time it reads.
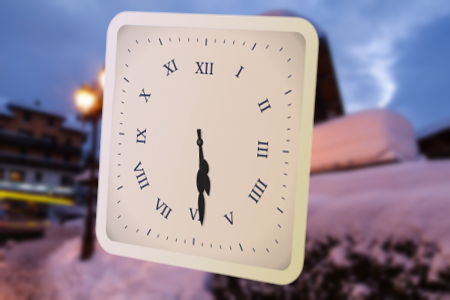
5:29
